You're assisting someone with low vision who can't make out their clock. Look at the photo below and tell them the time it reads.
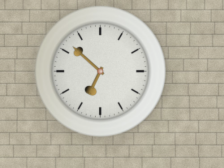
6:52
